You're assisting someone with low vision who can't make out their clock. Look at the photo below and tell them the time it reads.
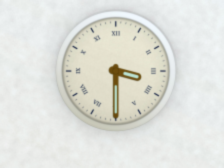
3:30
